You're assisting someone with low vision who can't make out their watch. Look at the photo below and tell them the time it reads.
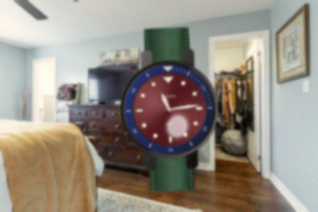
11:14
